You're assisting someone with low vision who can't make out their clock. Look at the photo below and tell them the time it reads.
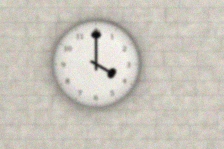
4:00
